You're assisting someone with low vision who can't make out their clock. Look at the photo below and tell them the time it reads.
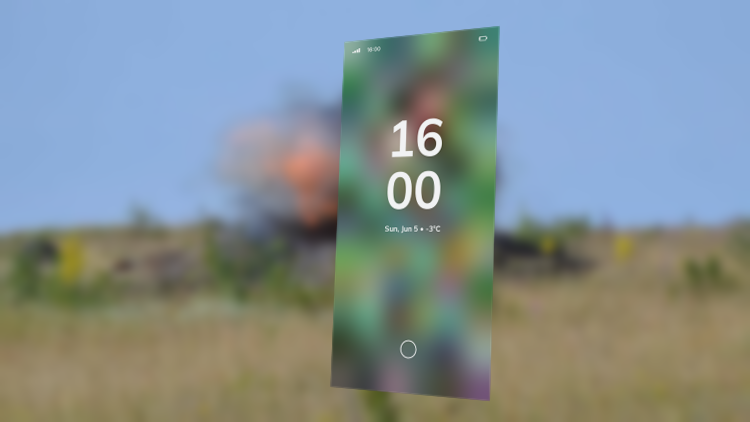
16:00
